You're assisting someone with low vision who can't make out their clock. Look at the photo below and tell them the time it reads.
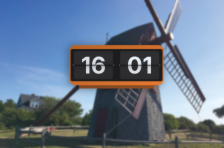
16:01
